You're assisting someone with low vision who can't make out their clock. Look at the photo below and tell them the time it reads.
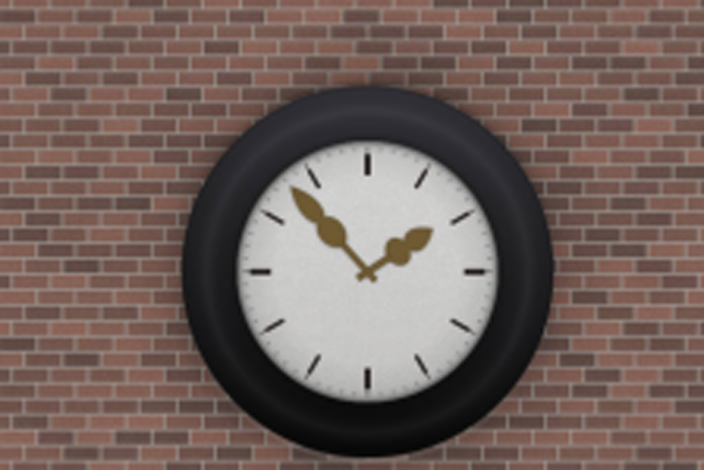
1:53
